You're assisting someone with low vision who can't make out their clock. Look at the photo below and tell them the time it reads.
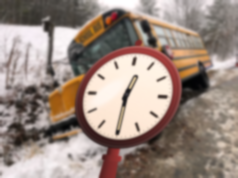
12:30
